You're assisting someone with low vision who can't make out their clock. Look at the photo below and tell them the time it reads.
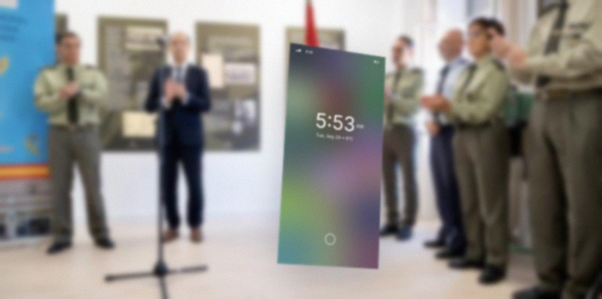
5:53
